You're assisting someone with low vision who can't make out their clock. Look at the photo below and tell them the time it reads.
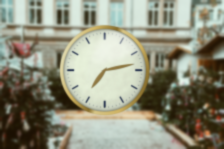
7:13
